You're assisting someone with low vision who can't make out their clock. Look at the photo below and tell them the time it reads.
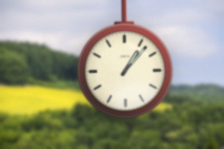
1:07
